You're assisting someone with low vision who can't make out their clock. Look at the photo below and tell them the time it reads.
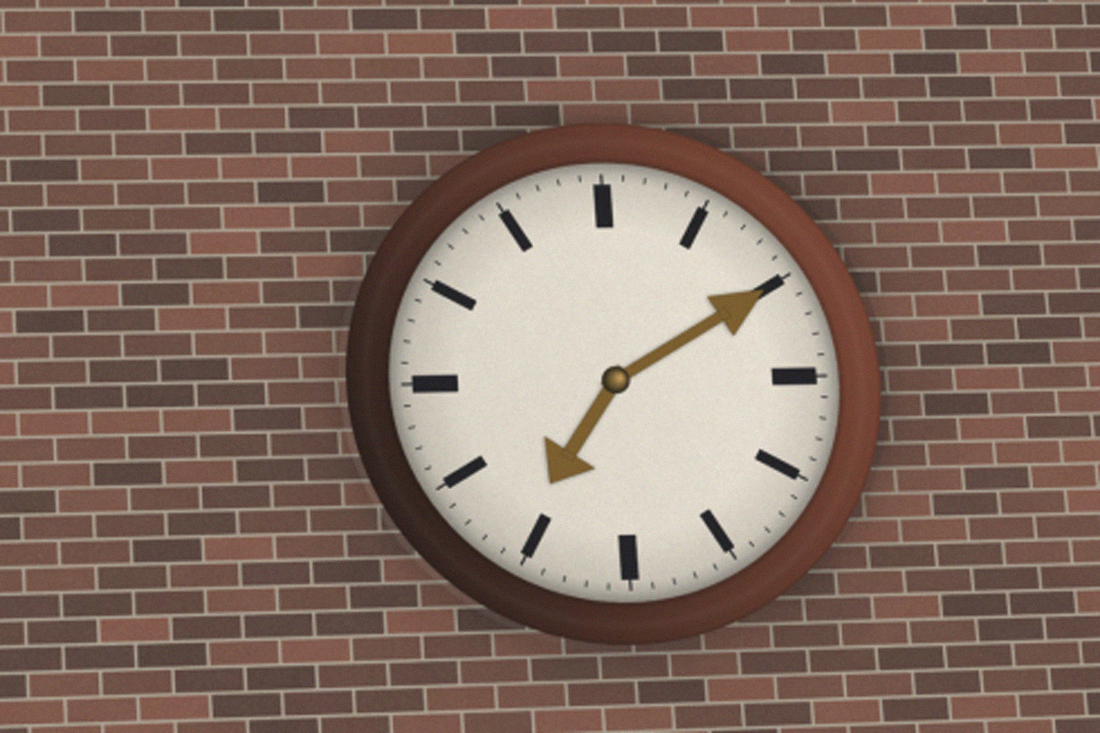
7:10
